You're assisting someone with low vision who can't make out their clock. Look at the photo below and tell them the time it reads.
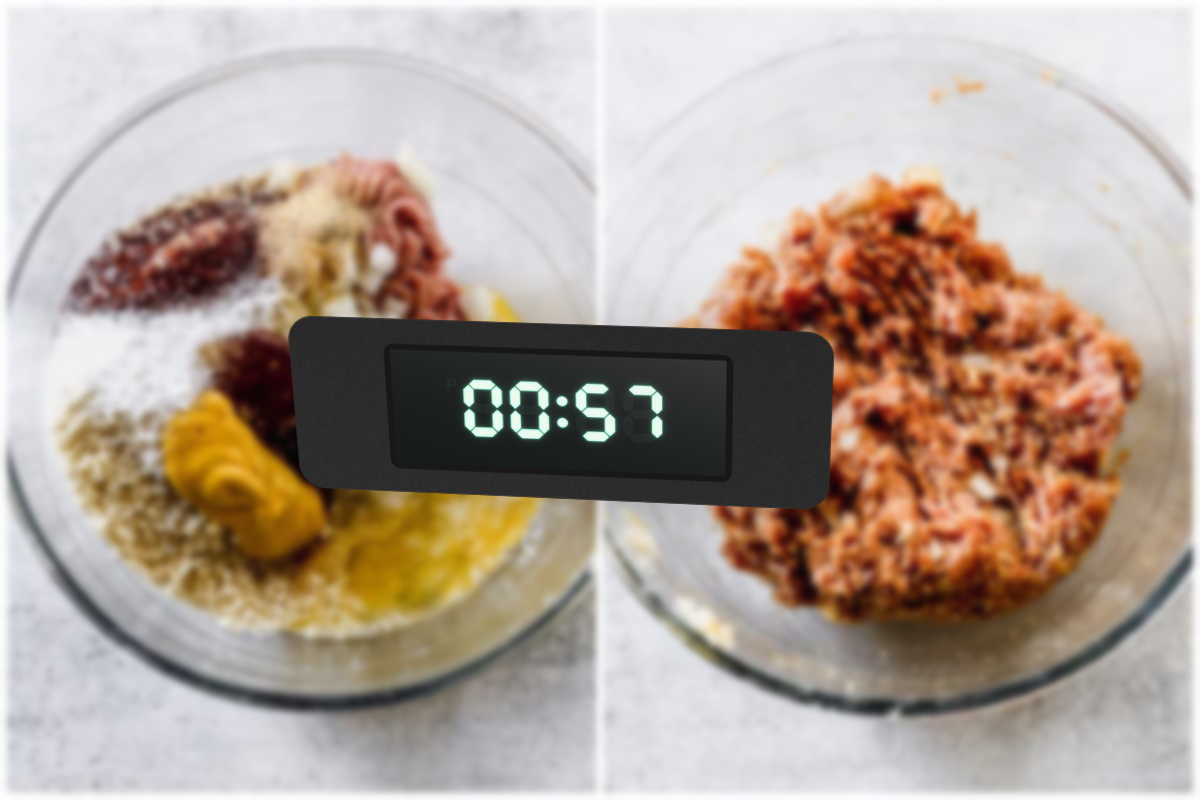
0:57
